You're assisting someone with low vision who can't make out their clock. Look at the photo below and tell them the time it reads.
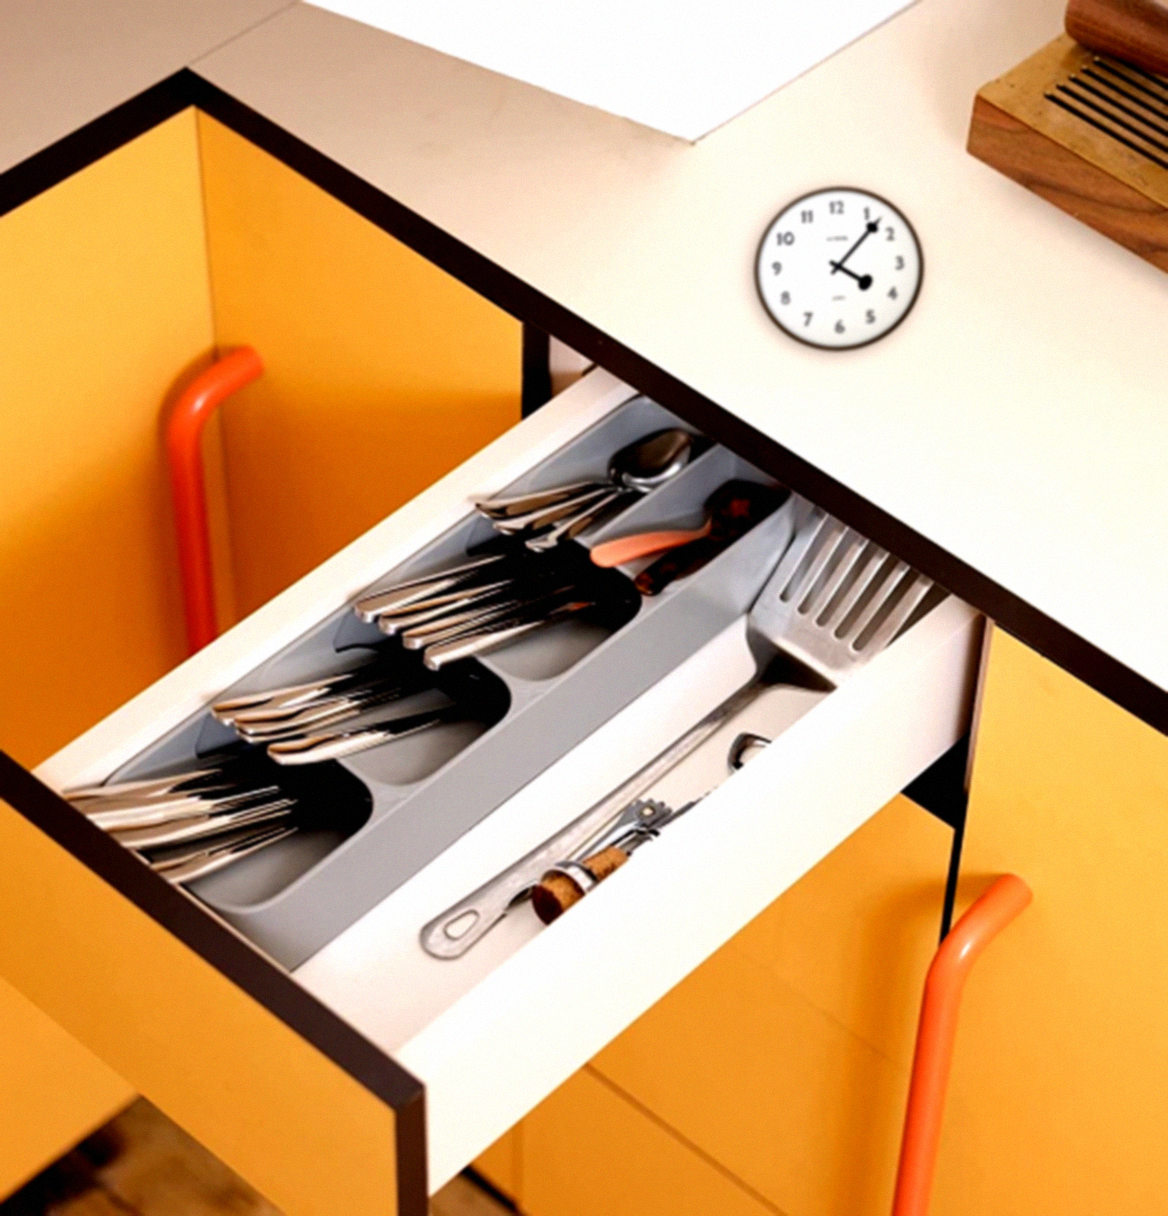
4:07
